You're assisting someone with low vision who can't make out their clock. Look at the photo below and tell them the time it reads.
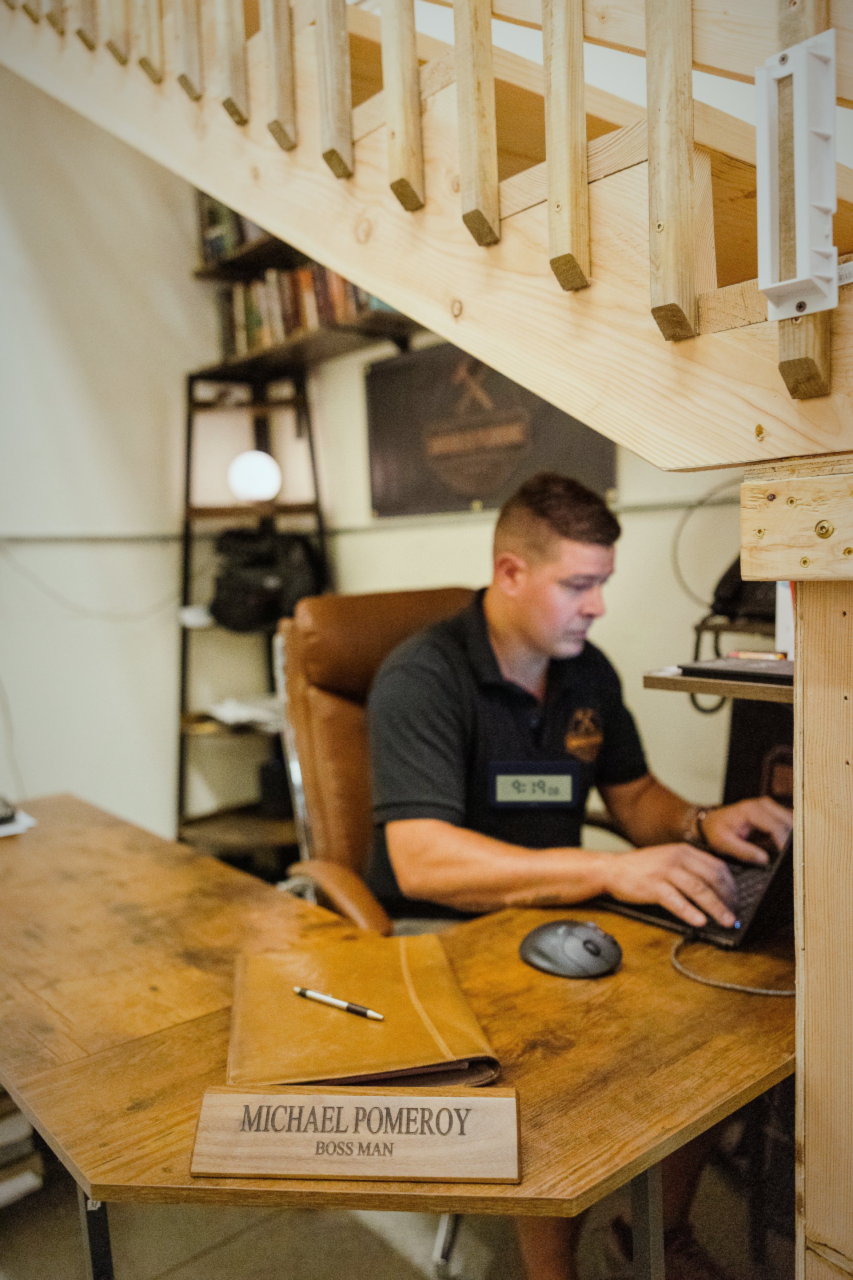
9:19
